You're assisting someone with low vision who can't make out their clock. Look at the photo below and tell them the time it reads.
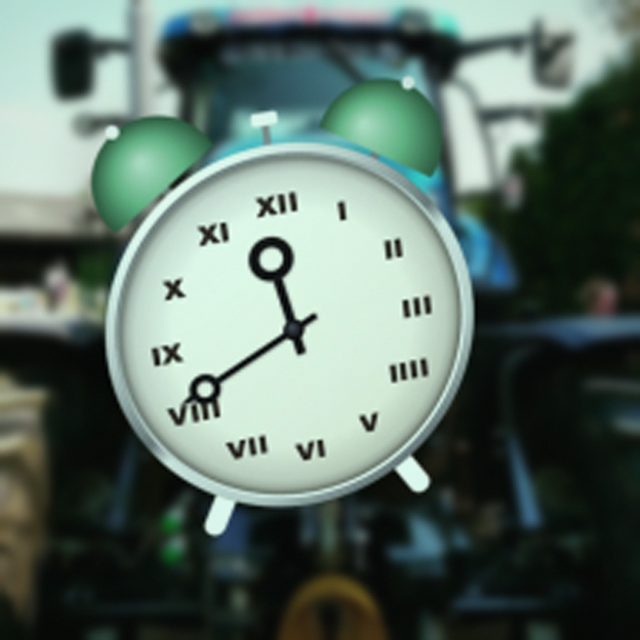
11:41
